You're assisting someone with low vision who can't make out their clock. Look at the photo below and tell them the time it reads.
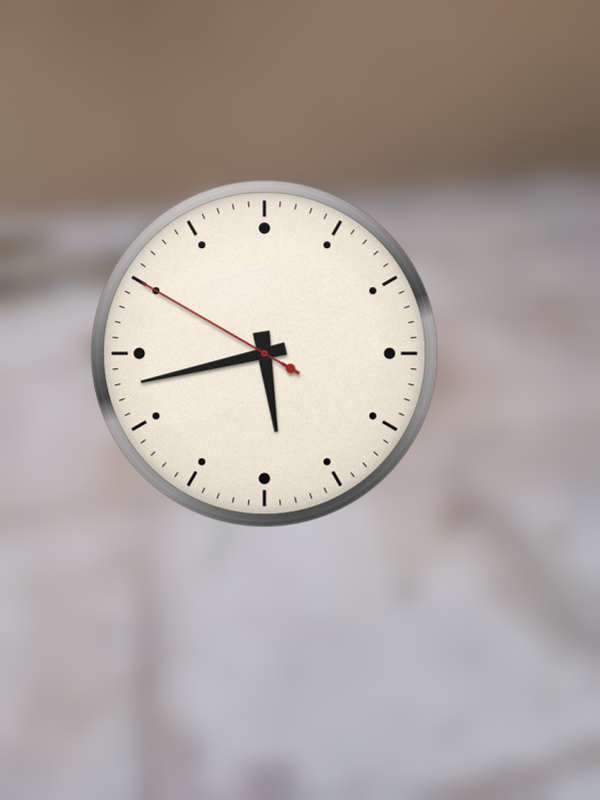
5:42:50
